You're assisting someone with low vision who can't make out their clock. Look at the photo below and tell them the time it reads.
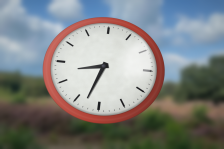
8:33
